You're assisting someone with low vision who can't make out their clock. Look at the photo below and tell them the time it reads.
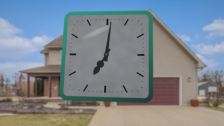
7:01
